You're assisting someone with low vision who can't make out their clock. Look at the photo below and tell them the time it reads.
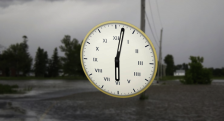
6:02
